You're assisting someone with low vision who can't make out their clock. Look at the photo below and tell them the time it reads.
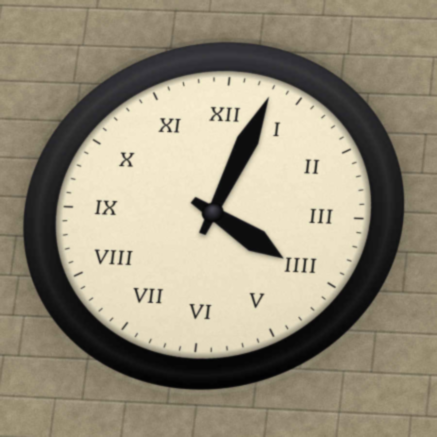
4:03
